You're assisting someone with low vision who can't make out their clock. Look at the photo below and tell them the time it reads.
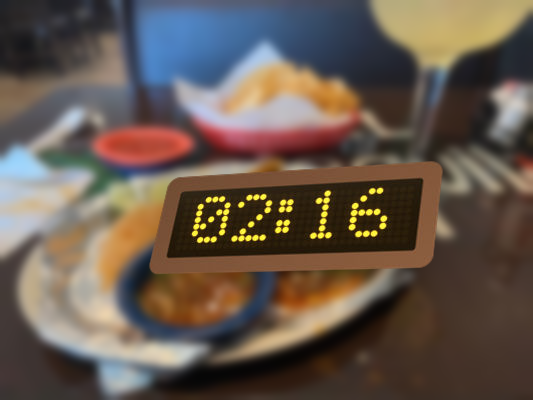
2:16
